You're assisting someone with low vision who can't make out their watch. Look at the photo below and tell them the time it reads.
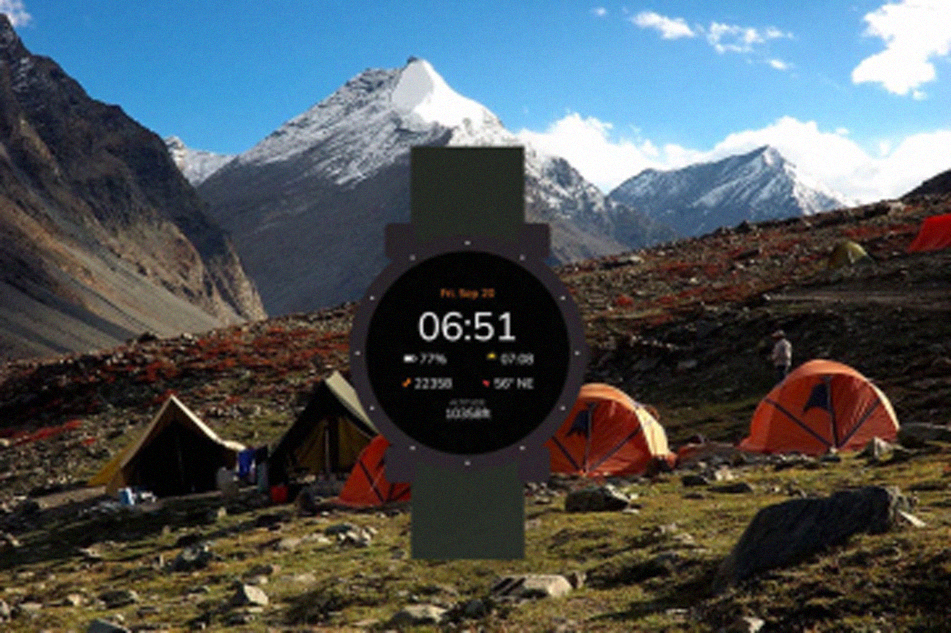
6:51
